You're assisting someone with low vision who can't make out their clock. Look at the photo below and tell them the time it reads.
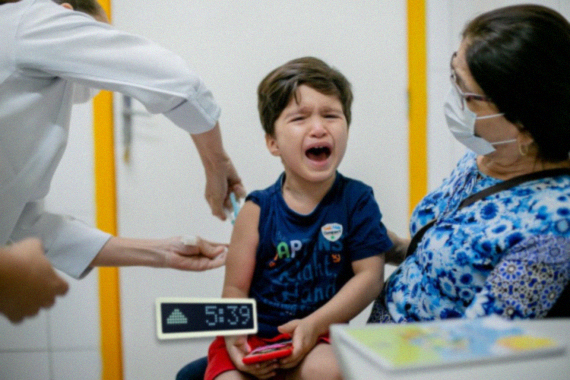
5:39
